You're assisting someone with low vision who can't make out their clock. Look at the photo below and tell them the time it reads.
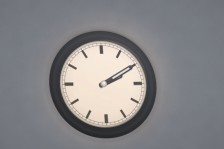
2:10
